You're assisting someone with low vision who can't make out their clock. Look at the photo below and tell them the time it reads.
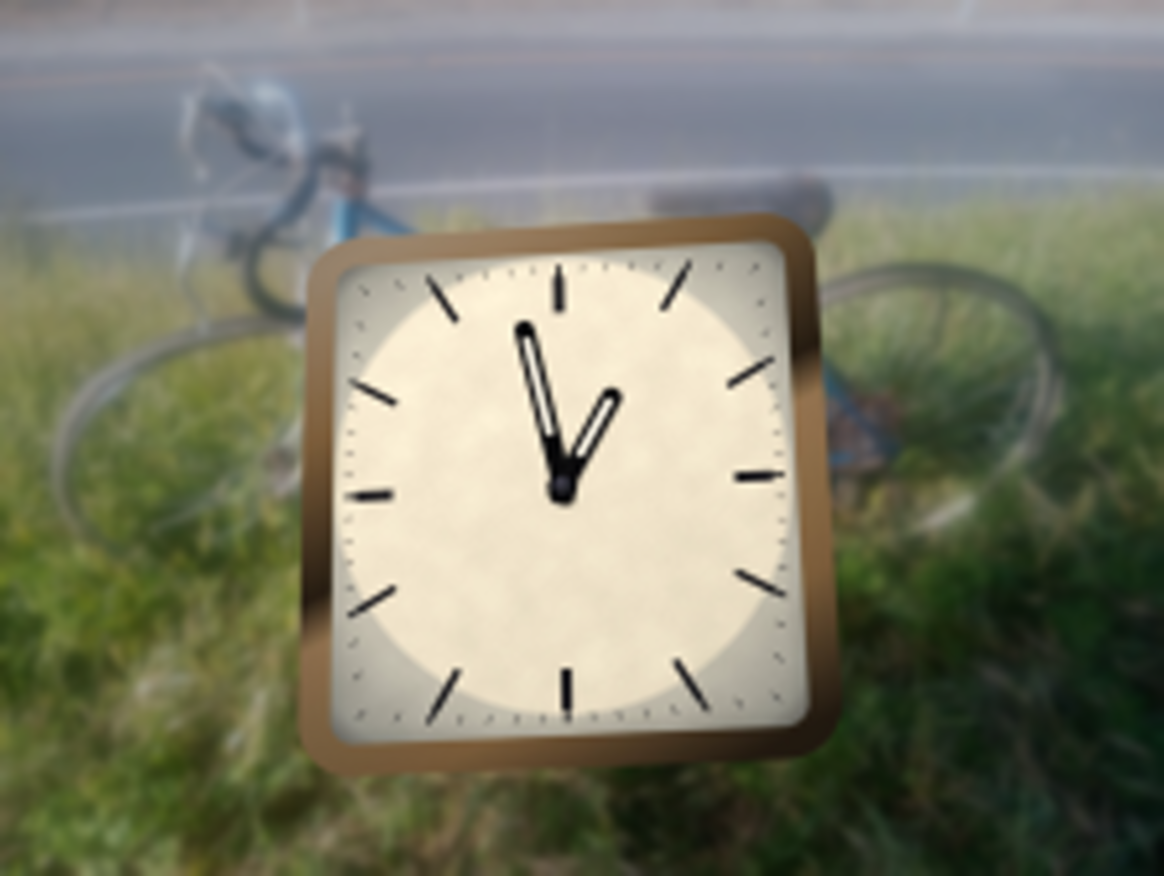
12:58
